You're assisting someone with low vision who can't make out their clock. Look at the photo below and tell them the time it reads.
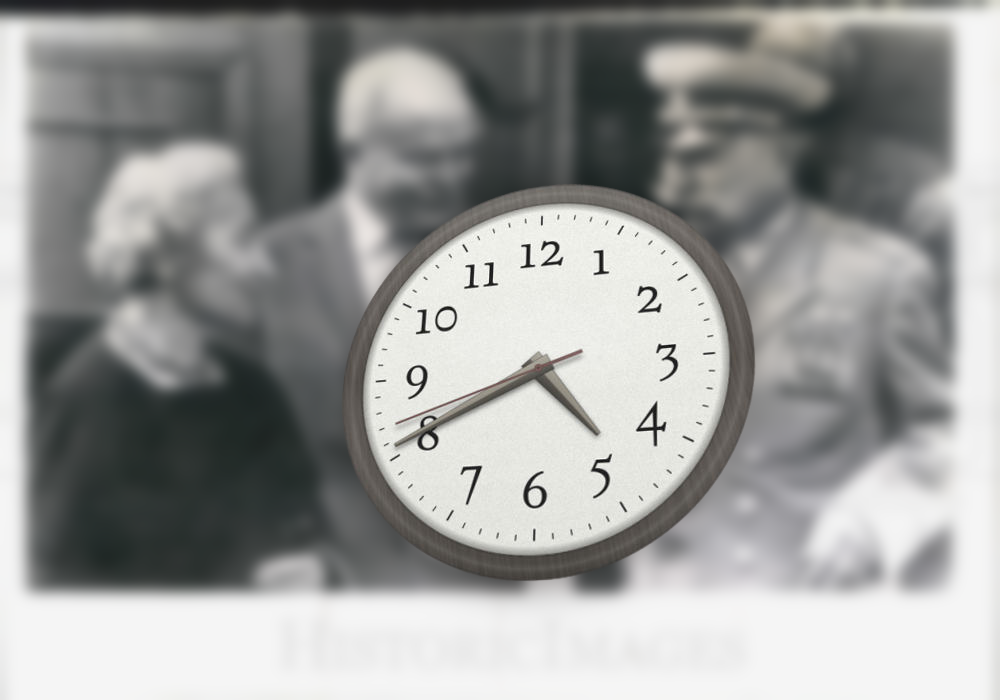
4:40:42
